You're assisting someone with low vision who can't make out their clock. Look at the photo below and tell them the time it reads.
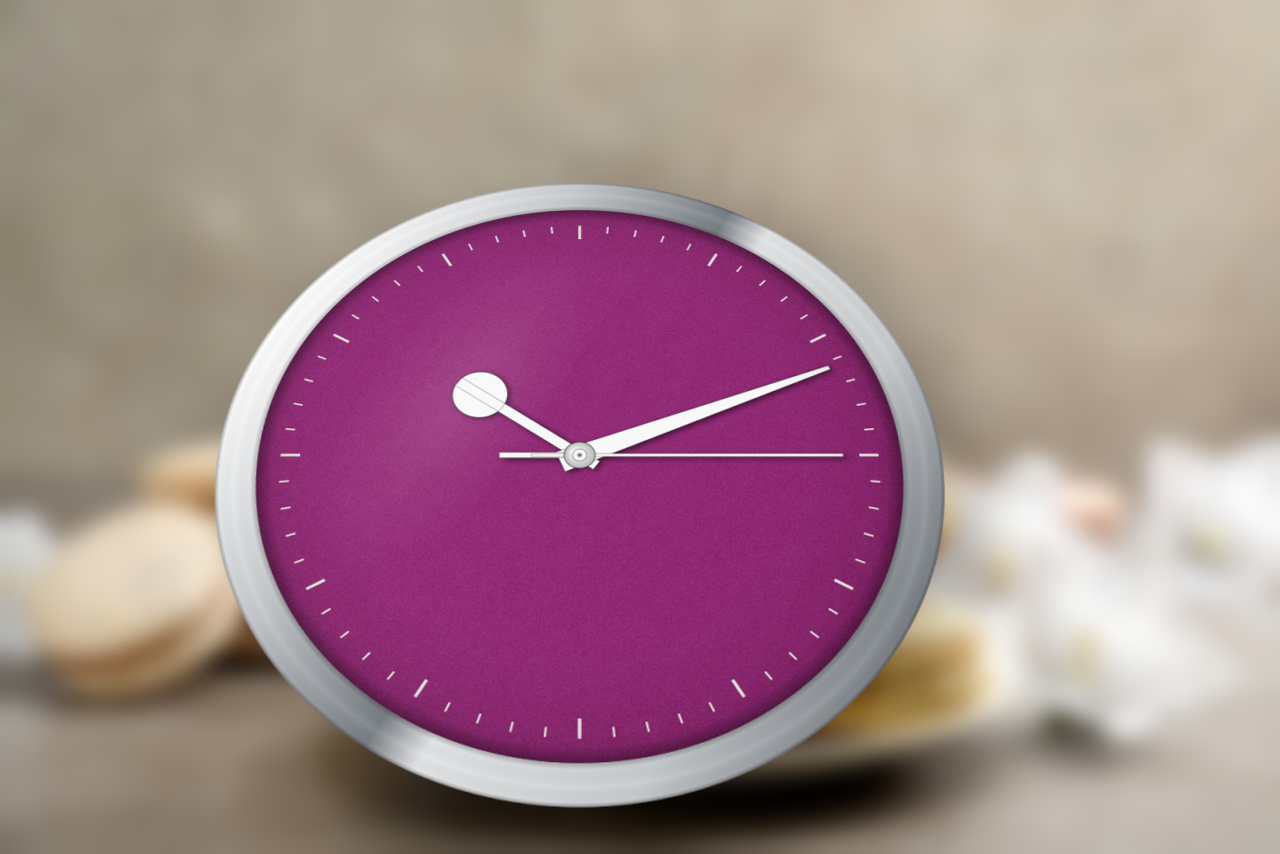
10:11:15
